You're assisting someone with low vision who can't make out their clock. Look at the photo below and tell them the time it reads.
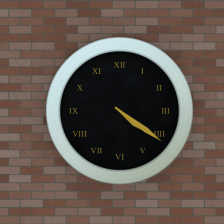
4:21
